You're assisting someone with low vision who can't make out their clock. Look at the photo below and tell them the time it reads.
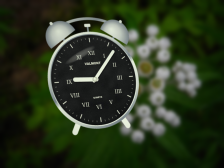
9:07
